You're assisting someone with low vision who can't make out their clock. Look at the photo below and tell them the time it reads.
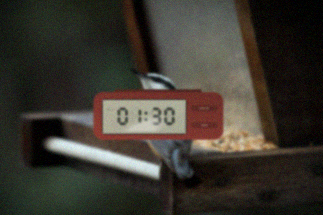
1:30
